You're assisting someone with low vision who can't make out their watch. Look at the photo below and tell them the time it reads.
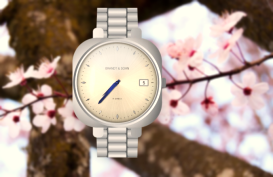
7:37
